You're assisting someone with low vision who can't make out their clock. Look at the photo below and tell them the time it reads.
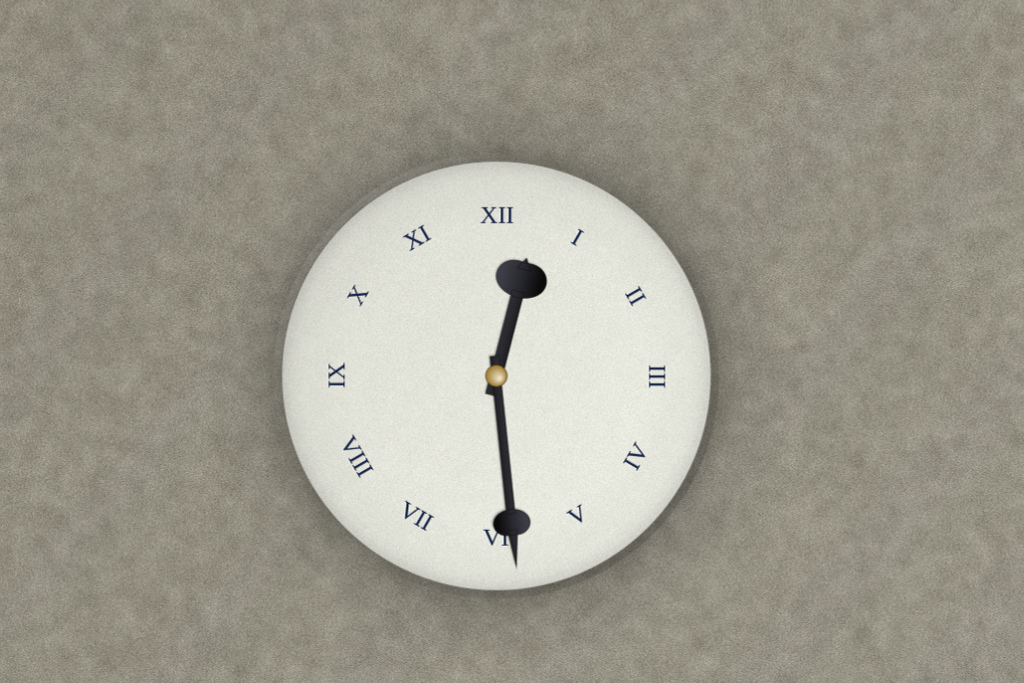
12:29
